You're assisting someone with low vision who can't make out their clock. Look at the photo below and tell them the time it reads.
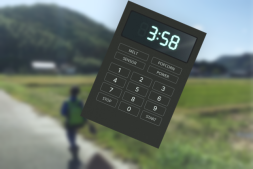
3:58
